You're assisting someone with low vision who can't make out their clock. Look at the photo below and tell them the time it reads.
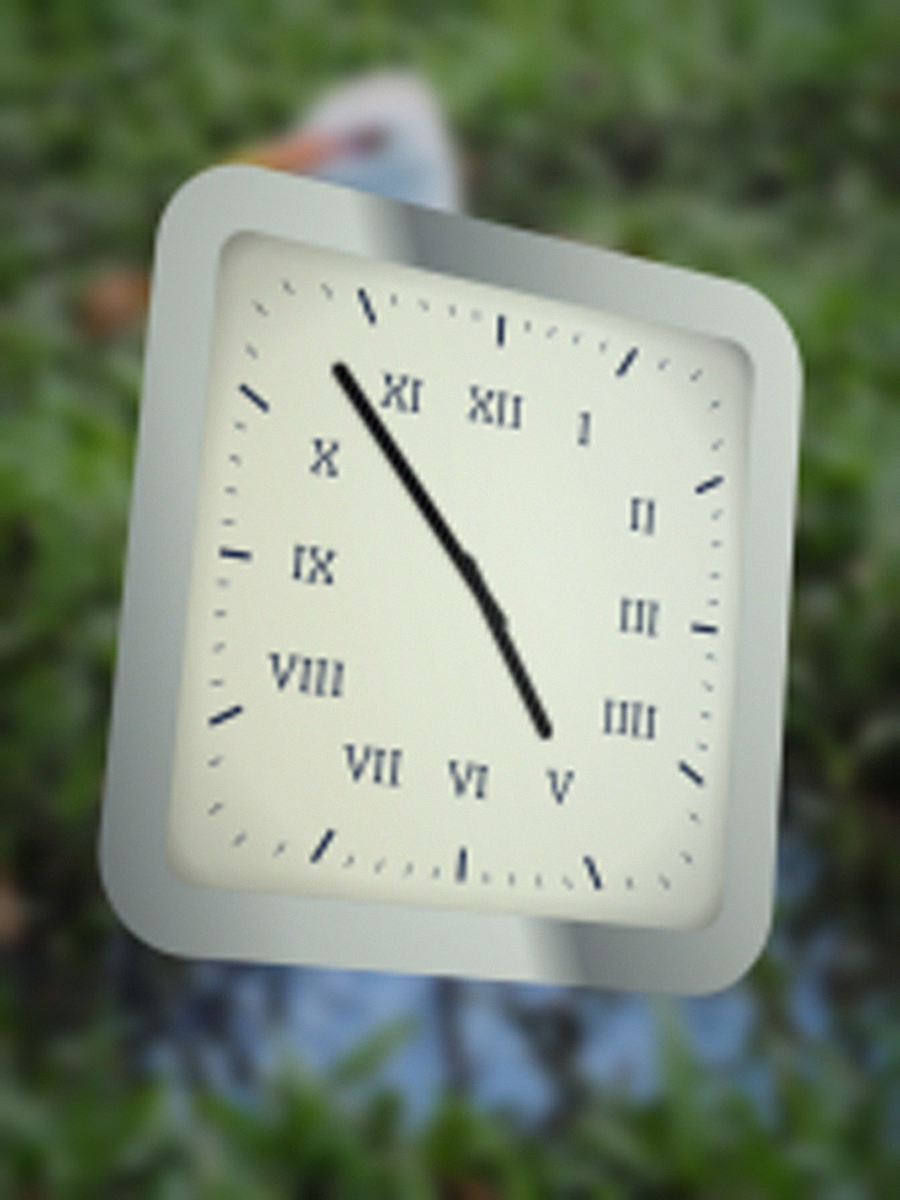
4:53
